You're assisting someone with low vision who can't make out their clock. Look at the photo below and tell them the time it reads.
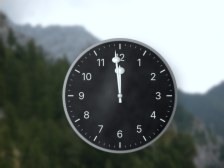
11:59
